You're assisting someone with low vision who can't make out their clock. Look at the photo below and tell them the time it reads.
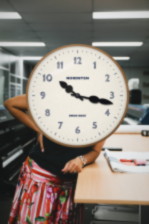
10:17
